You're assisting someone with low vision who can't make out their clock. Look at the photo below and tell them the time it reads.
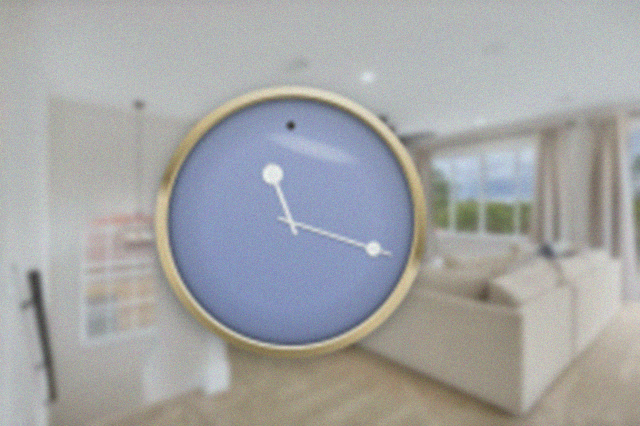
11:18
